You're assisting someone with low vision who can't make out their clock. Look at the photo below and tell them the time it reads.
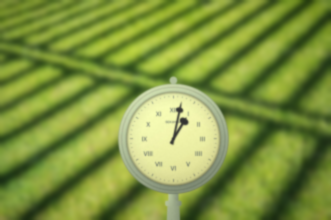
1:02
